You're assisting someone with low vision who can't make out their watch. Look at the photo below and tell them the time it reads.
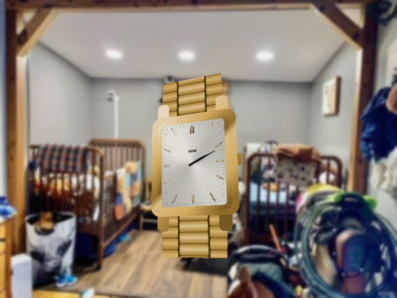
2:11
